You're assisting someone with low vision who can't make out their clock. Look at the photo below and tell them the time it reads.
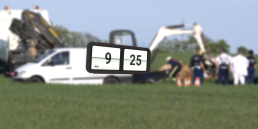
9:25
